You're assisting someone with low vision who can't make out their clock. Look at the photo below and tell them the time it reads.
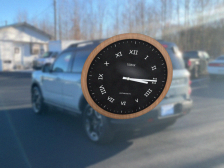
3:15
